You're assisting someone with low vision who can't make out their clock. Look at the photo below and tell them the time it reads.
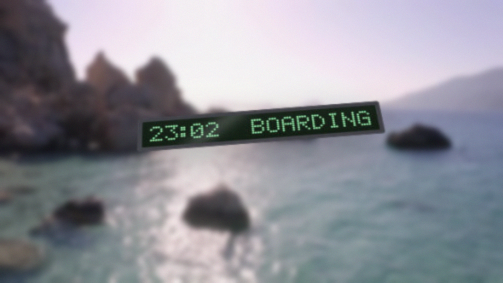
23:02
